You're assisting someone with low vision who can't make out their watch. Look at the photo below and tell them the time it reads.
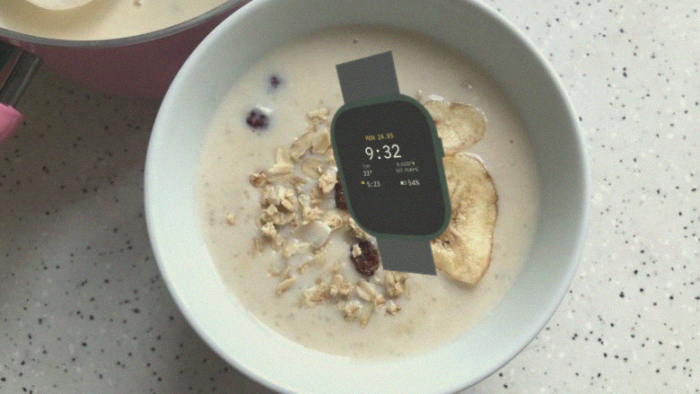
9:32
